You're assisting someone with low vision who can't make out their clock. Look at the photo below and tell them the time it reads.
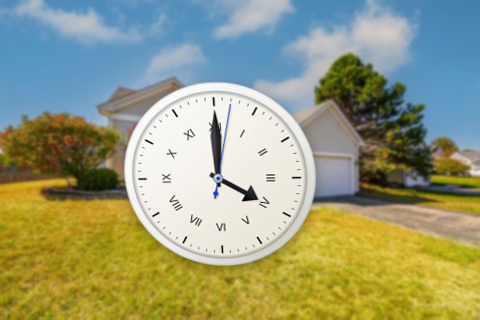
4:00:02
